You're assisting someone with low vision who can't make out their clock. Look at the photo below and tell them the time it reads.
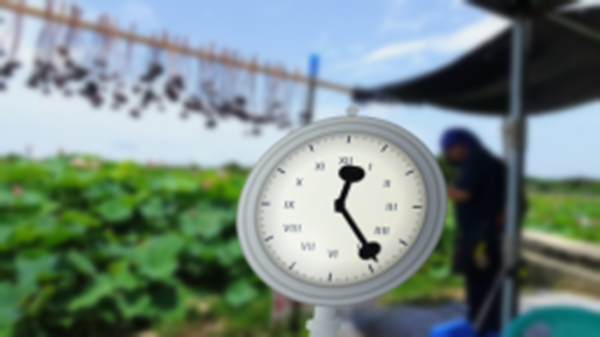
12:24
